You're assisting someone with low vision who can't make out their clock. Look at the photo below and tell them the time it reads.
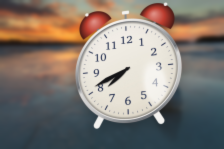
7:41
